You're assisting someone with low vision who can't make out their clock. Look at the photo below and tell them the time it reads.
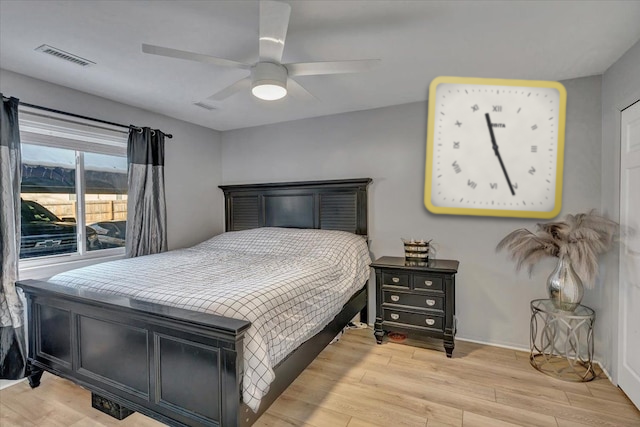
11:26
